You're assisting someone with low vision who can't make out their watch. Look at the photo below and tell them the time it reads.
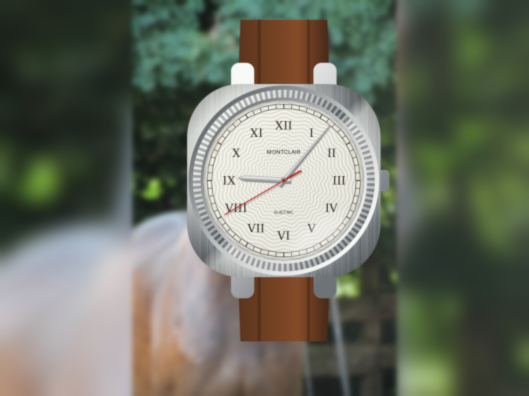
9:06:40
